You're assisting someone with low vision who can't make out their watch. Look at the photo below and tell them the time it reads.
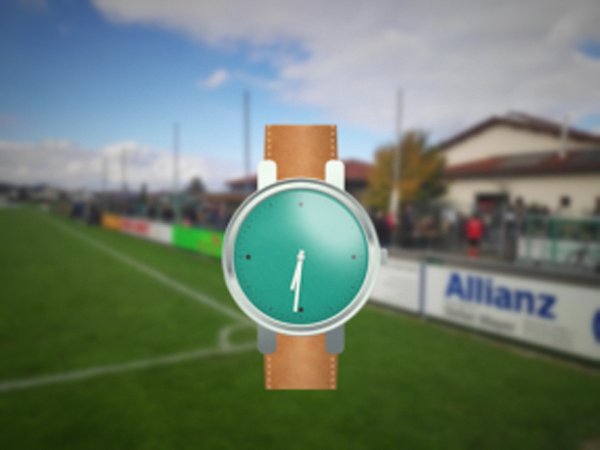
6:31
